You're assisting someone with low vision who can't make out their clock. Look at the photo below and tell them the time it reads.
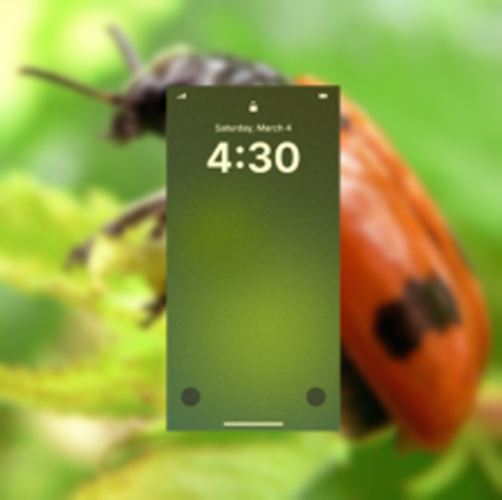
4:30
